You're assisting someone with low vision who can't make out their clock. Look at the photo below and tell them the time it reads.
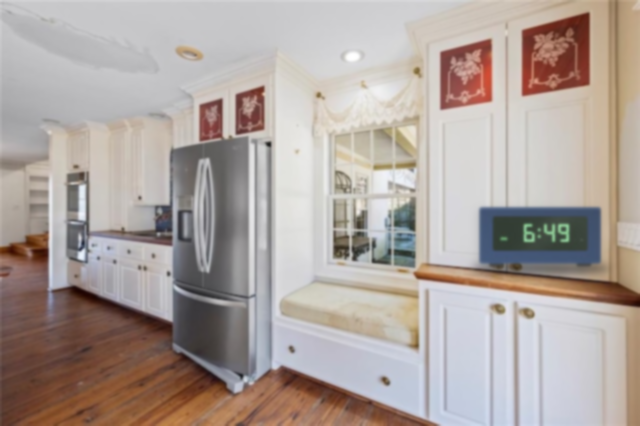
6:49
